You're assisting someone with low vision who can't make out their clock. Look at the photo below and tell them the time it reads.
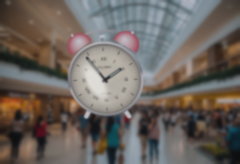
1:54
